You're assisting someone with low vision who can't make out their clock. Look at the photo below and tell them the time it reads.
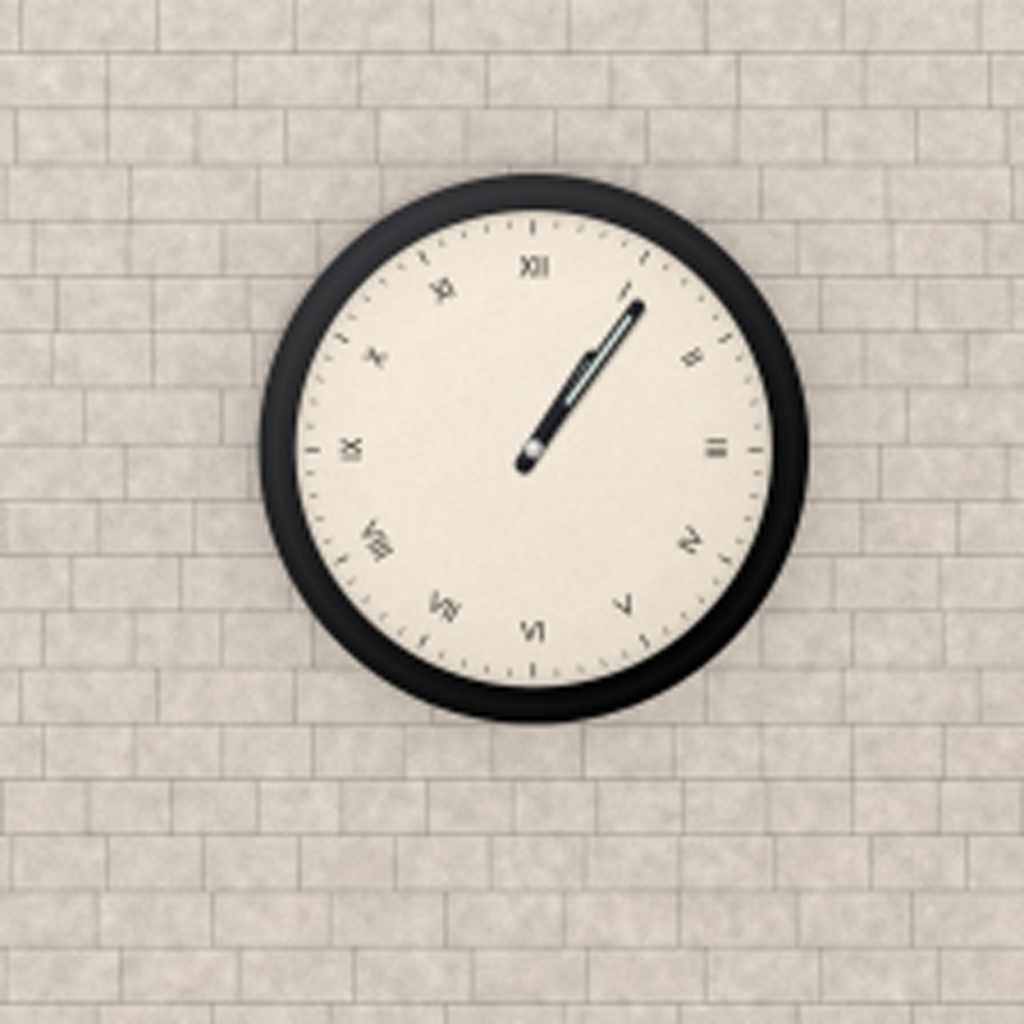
1:06
